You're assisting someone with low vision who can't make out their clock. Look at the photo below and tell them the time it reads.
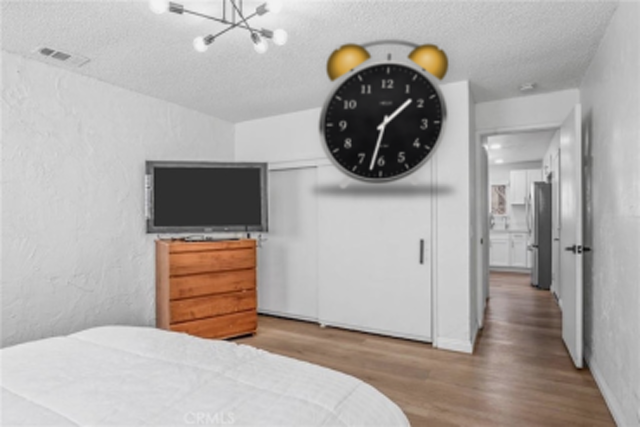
1:32
